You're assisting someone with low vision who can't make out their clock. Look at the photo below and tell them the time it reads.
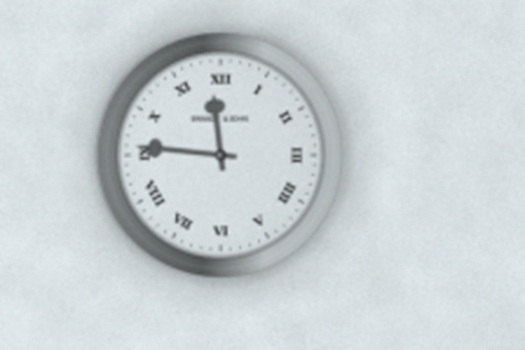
11:46
